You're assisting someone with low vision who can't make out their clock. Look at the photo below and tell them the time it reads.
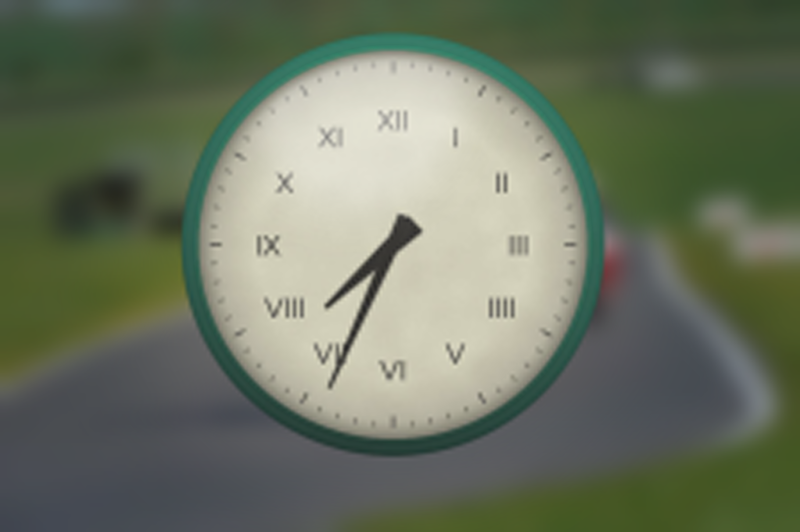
7:34
